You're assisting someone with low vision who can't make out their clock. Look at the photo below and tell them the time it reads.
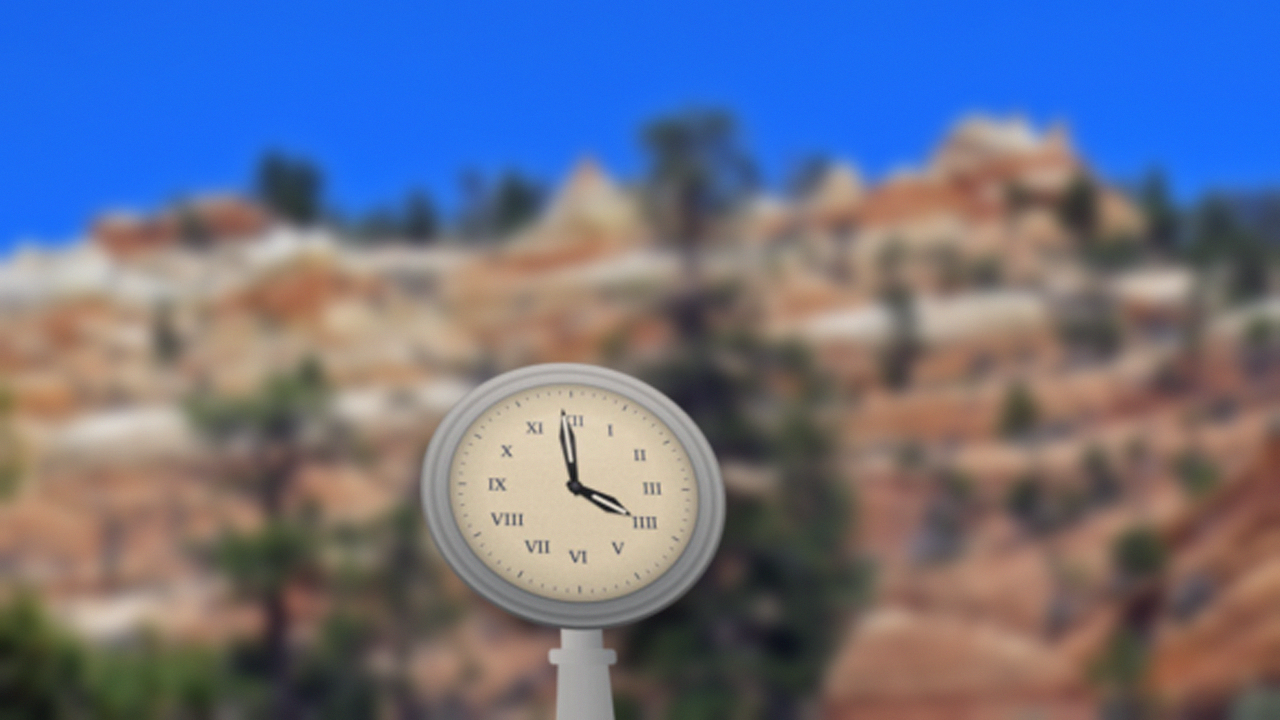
3:59
